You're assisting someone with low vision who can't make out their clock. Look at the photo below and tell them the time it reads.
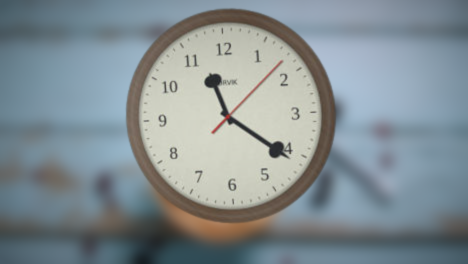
11:21:08
